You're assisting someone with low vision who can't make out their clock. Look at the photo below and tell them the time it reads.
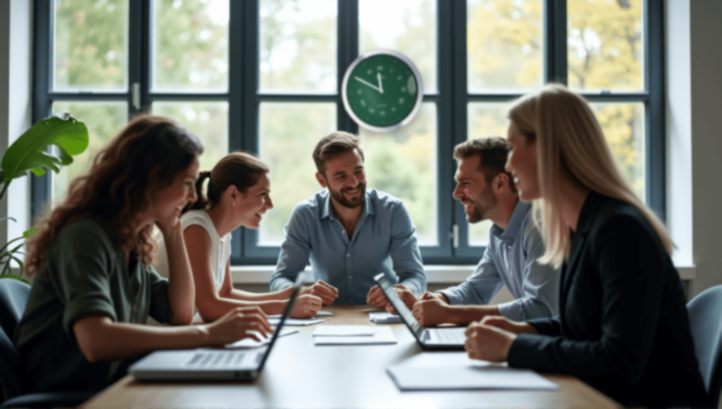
11:50
